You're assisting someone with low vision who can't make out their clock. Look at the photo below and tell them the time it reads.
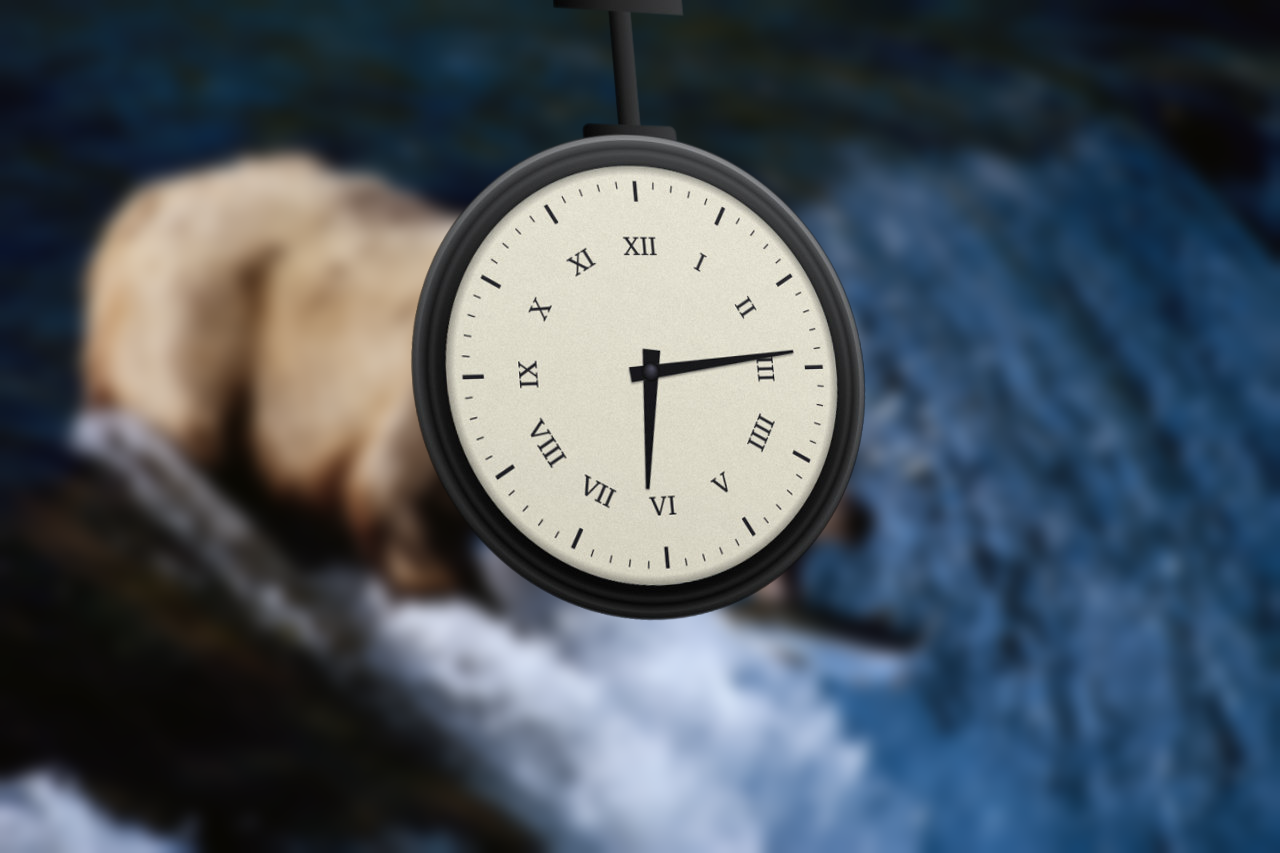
6:14
